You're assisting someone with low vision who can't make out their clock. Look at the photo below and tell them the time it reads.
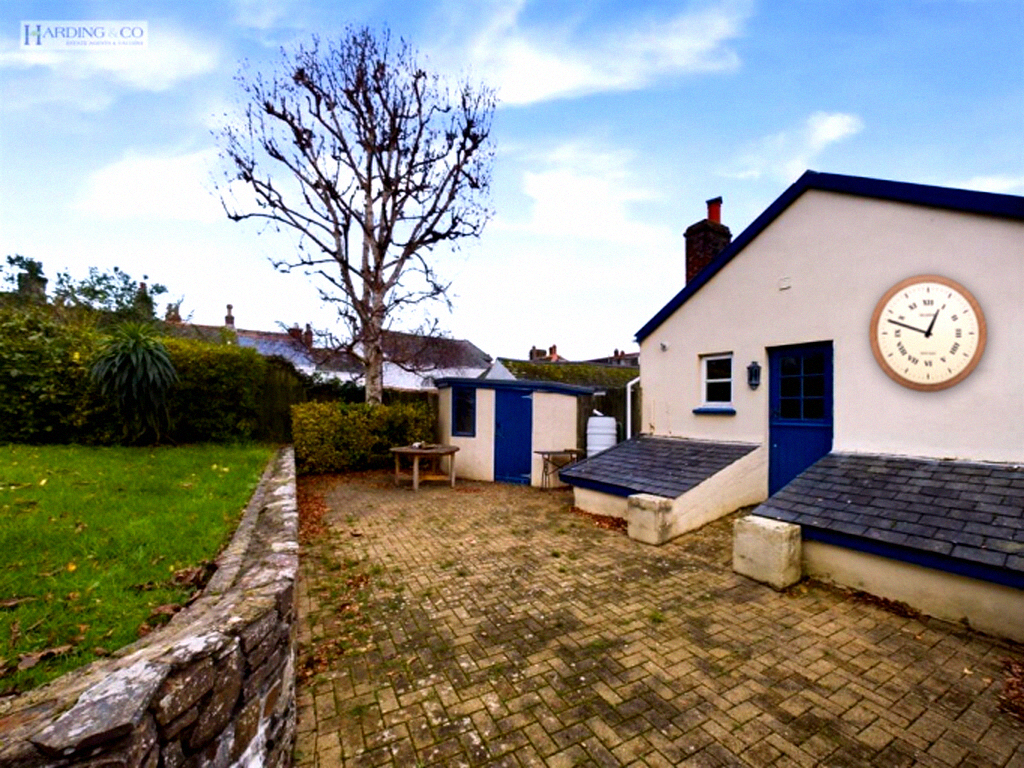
12:48
